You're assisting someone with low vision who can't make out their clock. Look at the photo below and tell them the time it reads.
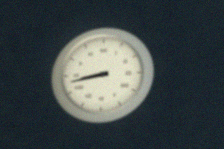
8:43
